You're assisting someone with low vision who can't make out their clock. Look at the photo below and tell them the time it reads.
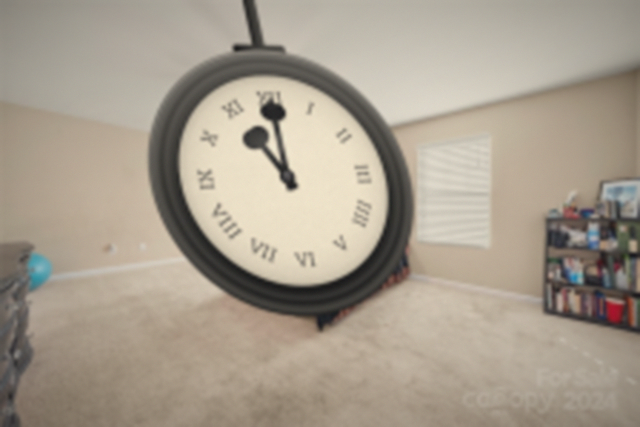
11:00
